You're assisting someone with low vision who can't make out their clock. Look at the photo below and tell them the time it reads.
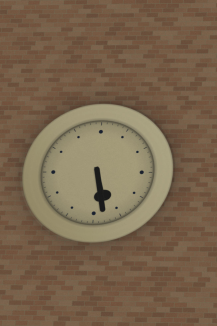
5:28
